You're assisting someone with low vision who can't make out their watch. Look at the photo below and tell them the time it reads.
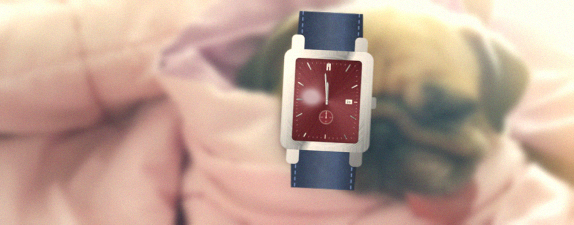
11:59
